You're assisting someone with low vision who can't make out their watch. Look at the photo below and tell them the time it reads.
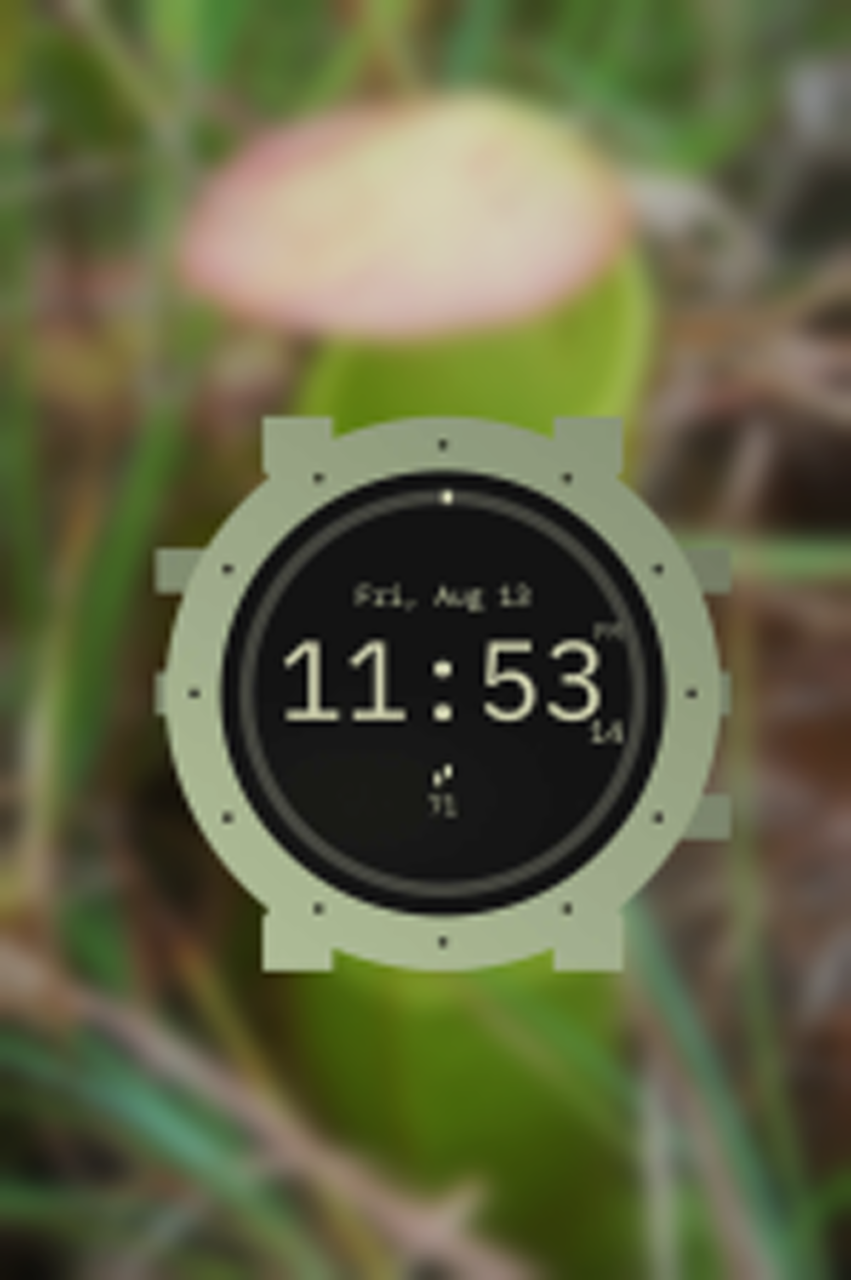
11:53
